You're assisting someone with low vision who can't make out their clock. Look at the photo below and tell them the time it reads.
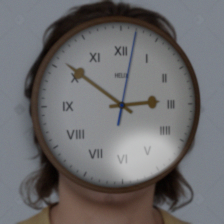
2:51:02
